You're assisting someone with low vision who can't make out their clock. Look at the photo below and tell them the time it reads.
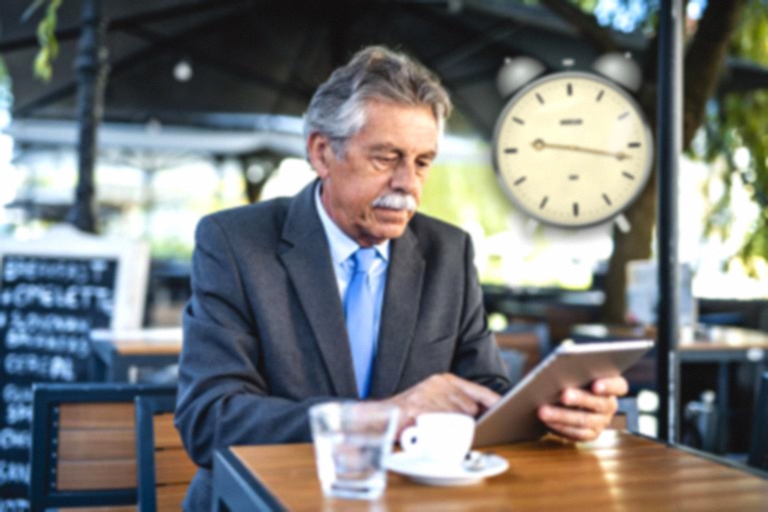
9:17
